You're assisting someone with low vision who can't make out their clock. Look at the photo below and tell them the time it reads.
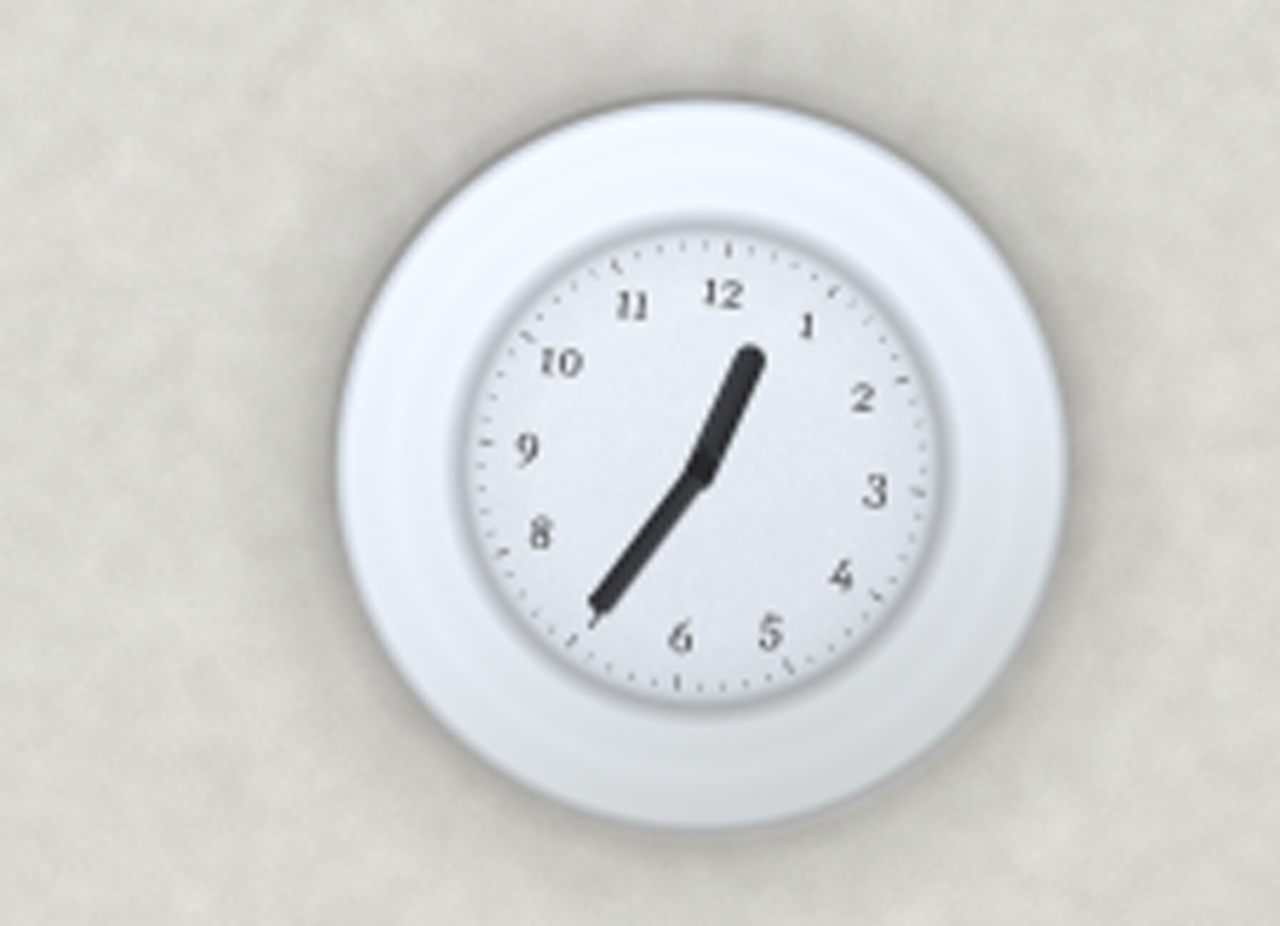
12:35
